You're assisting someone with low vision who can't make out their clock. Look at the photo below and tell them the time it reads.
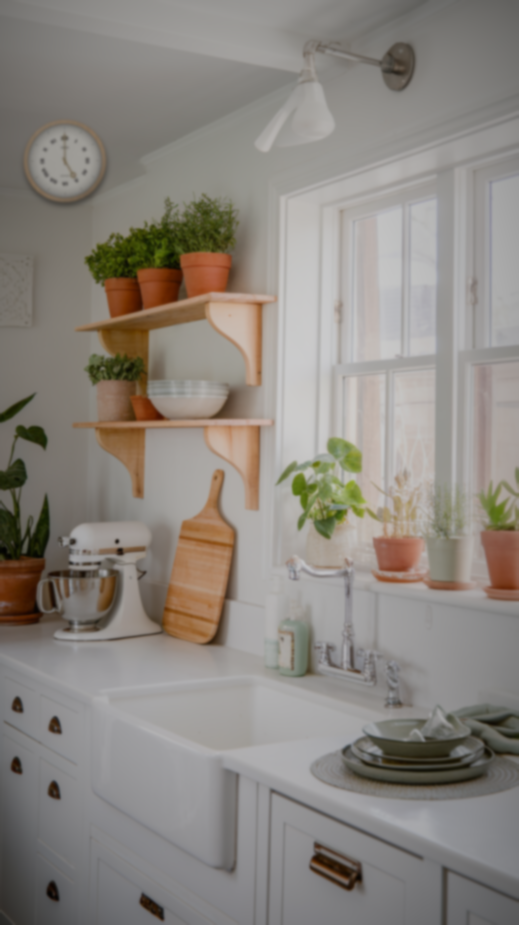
5:00
